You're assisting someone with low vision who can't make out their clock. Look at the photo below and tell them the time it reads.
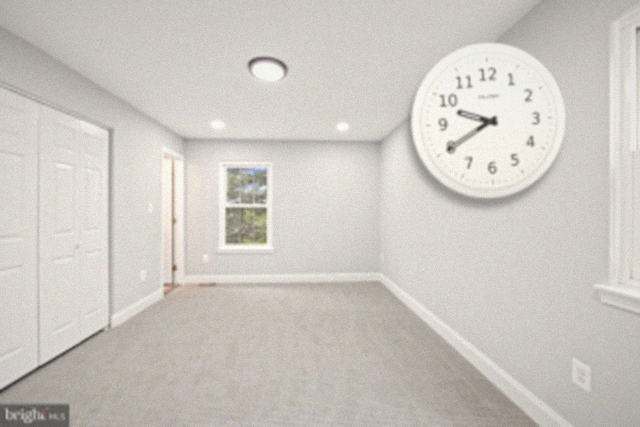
9:40
